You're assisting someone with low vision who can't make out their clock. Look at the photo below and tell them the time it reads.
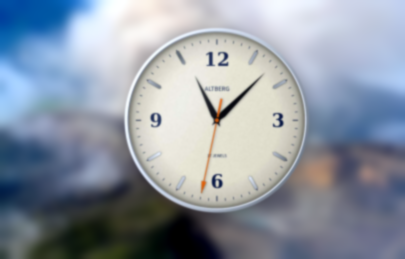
11:07:32
